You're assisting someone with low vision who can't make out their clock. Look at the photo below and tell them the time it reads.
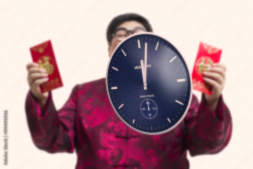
12:02
